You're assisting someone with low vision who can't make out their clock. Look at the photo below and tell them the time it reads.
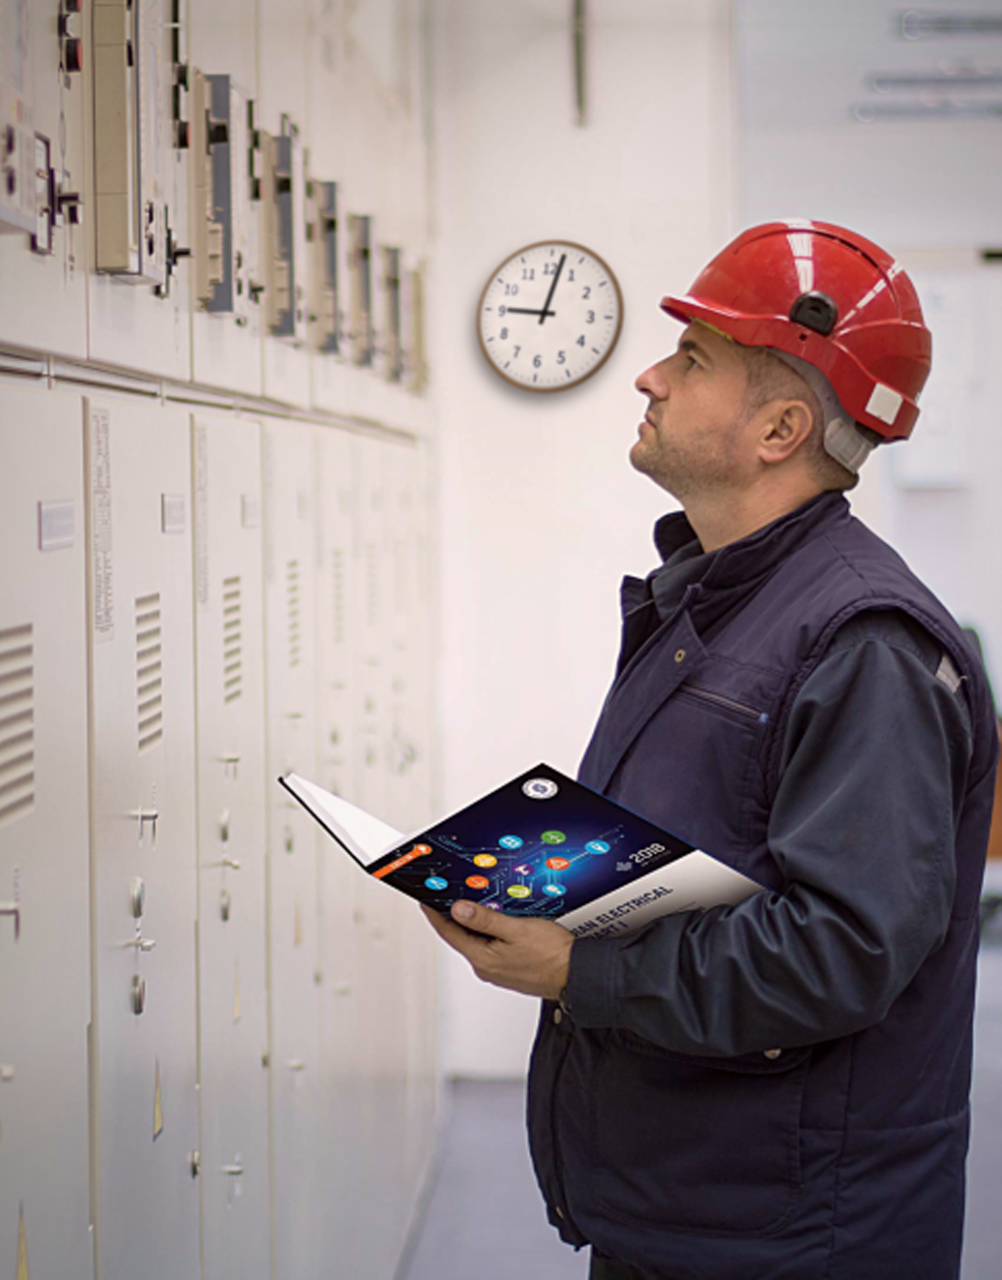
9:02
